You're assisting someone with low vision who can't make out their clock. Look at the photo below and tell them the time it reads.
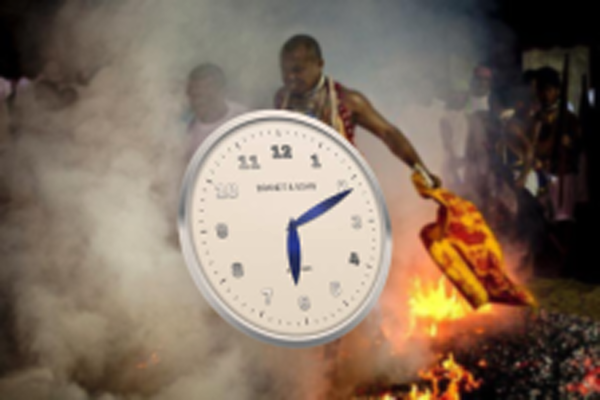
6:11
